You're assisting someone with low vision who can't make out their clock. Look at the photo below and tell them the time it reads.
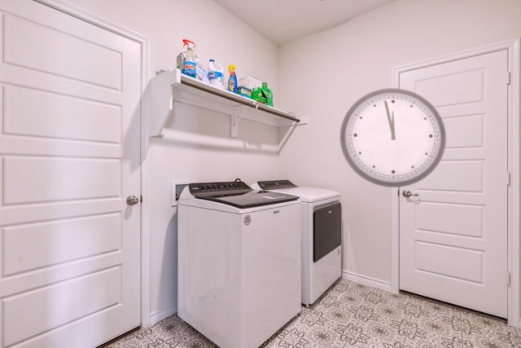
11:58
